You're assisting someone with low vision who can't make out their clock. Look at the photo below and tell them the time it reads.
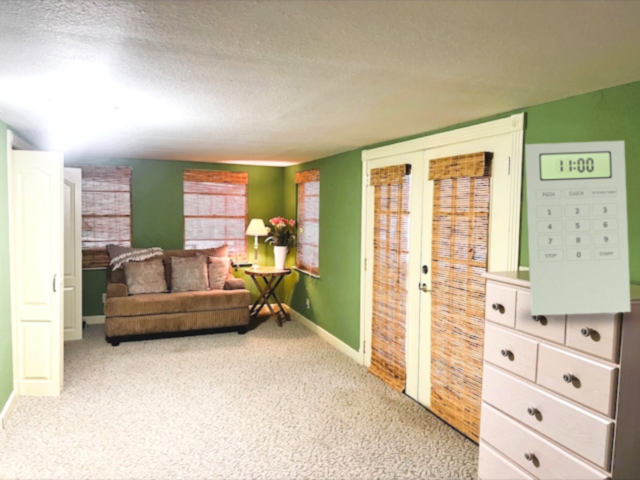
11:00
